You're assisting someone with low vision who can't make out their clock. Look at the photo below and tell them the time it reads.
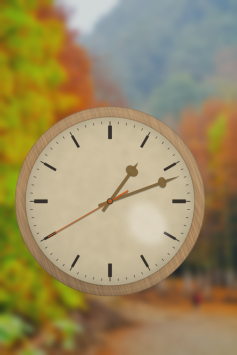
1:11:40
